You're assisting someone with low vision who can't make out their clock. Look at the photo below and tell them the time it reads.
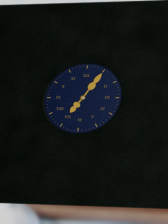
7:05
